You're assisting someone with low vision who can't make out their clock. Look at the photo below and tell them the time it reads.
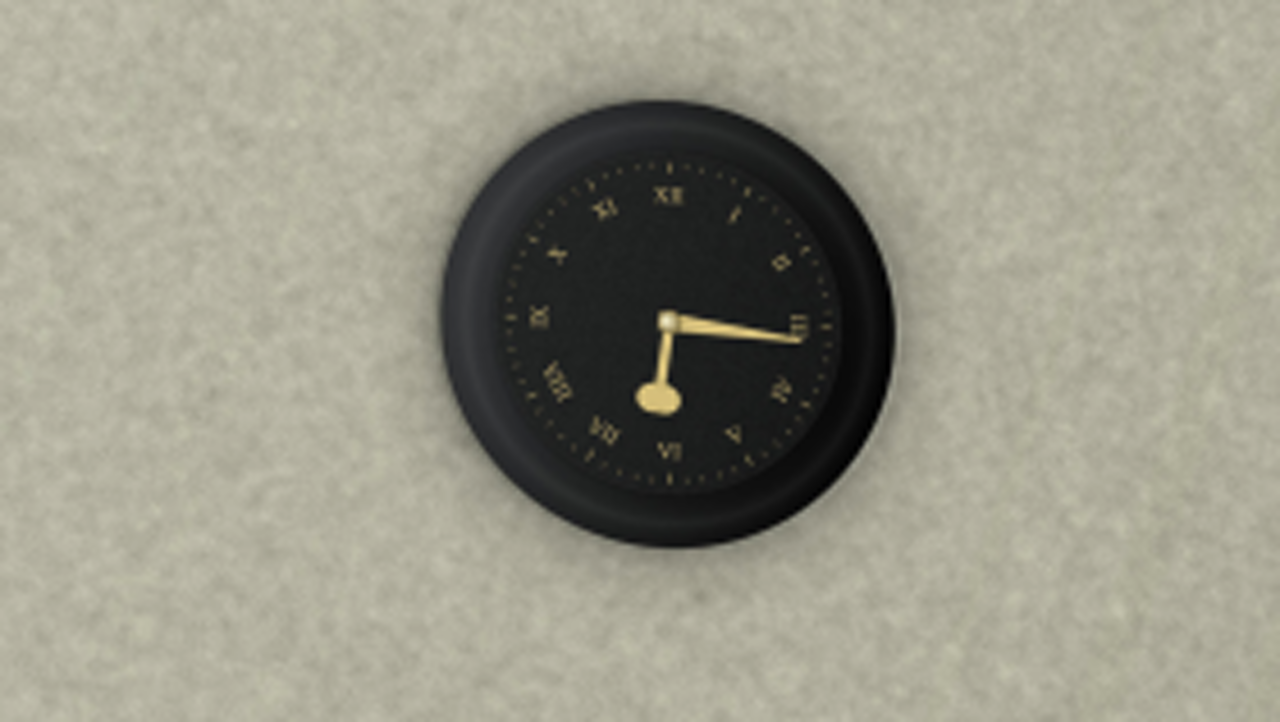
6:16
